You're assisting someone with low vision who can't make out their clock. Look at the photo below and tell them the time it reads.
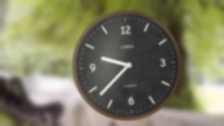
9:38
